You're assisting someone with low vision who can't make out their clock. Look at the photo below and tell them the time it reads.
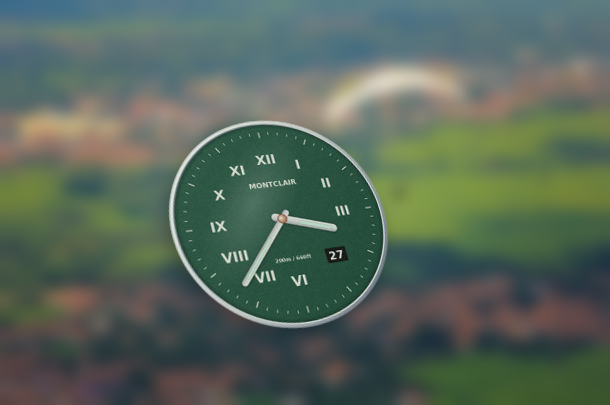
3:37
